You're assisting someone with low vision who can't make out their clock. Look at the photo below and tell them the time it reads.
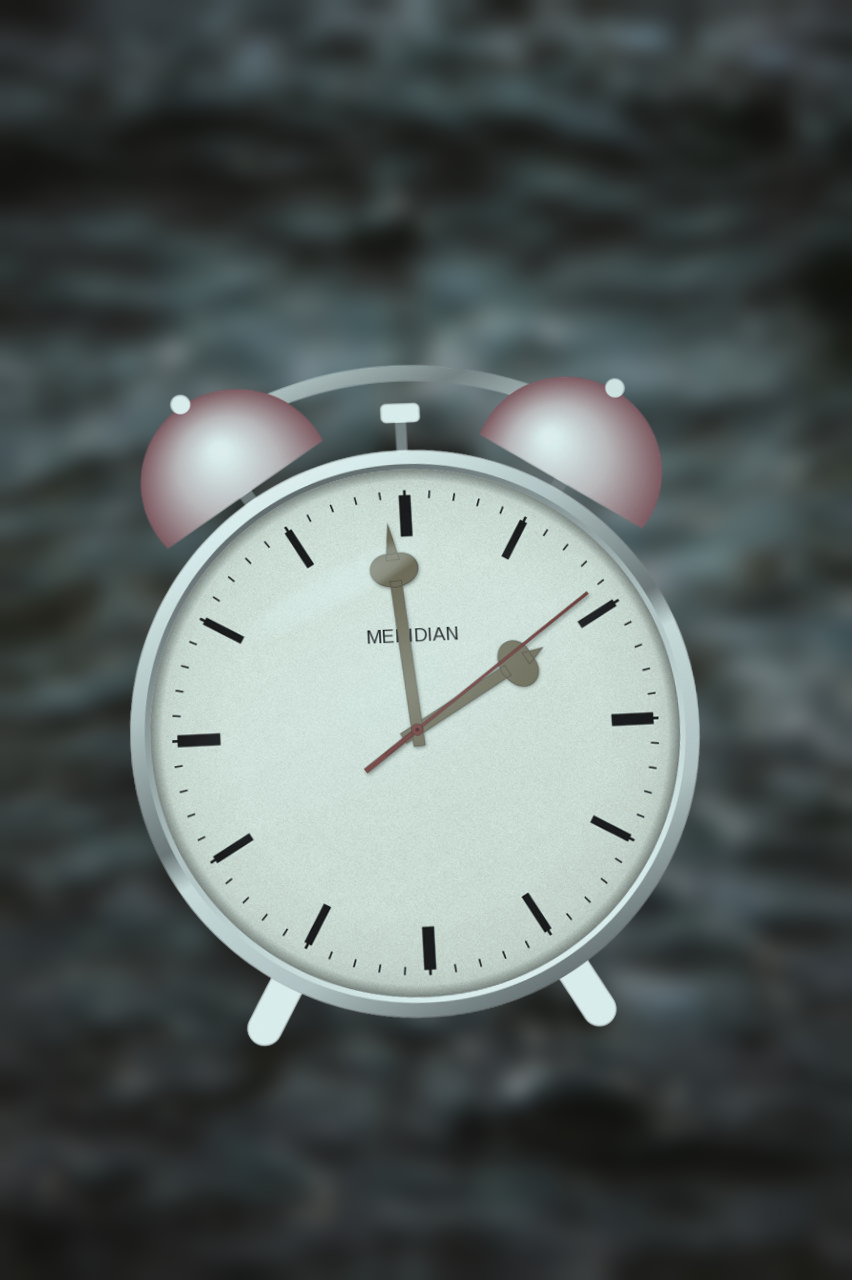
1:59:09
